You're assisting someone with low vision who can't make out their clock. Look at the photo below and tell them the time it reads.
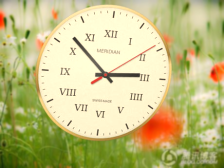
2:52:09
